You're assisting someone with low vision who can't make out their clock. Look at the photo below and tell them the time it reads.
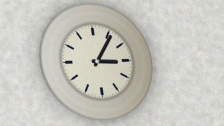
3:06
